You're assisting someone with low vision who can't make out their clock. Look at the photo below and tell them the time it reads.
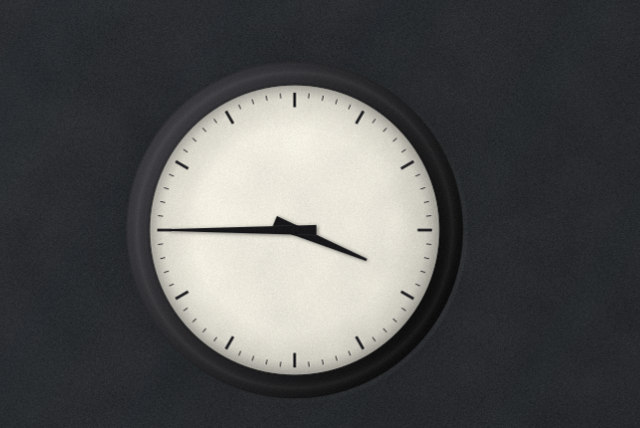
3:45
